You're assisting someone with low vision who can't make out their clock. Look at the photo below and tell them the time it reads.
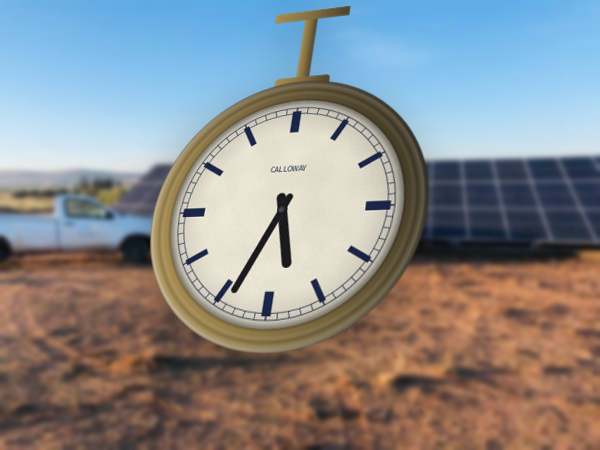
5:34
